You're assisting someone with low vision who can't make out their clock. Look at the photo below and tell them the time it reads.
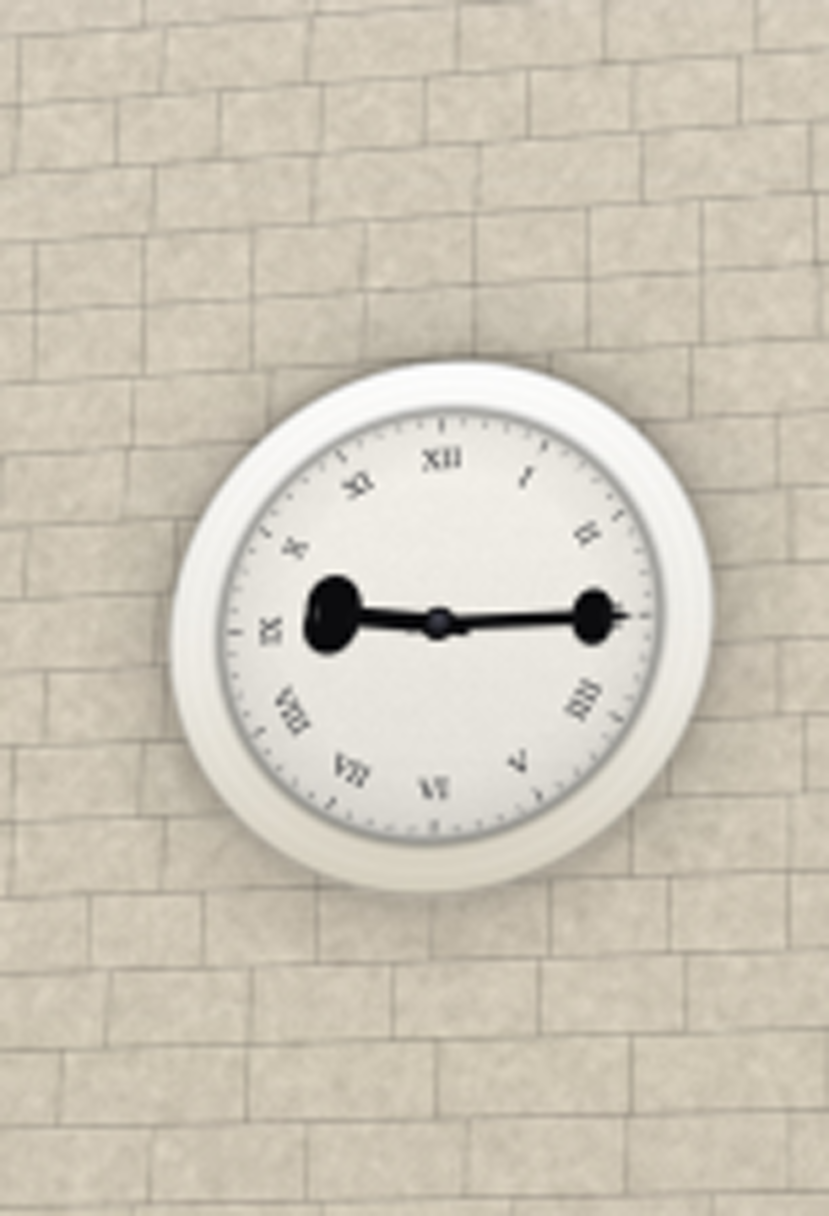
9:15
